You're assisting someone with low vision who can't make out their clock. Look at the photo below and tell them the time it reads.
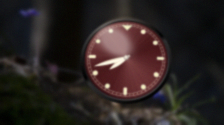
7:42
